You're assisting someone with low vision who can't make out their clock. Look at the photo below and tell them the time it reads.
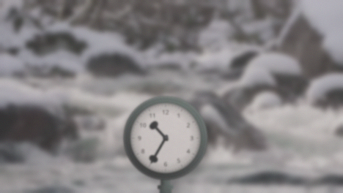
10:35
